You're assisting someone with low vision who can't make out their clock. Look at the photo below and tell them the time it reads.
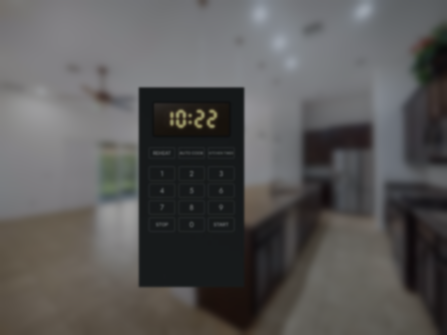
10:22
